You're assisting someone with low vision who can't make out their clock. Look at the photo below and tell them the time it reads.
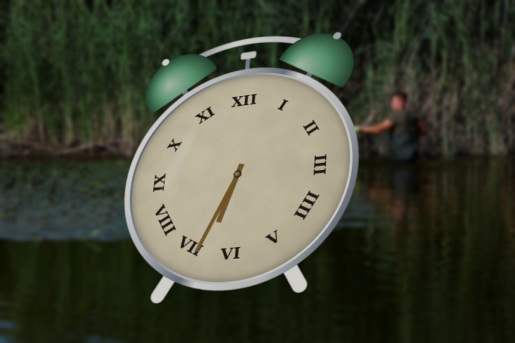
6:34
